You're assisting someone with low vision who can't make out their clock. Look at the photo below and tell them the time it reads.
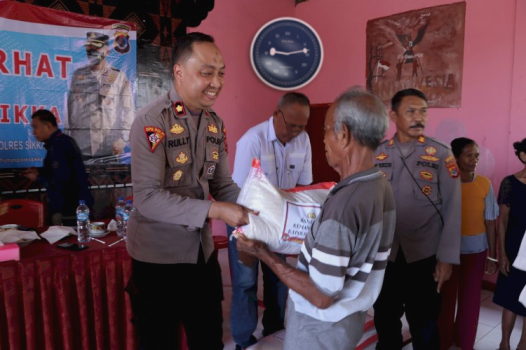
9:13
